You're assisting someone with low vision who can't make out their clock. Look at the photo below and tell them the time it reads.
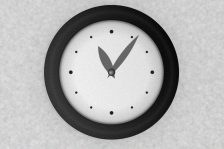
11:06
